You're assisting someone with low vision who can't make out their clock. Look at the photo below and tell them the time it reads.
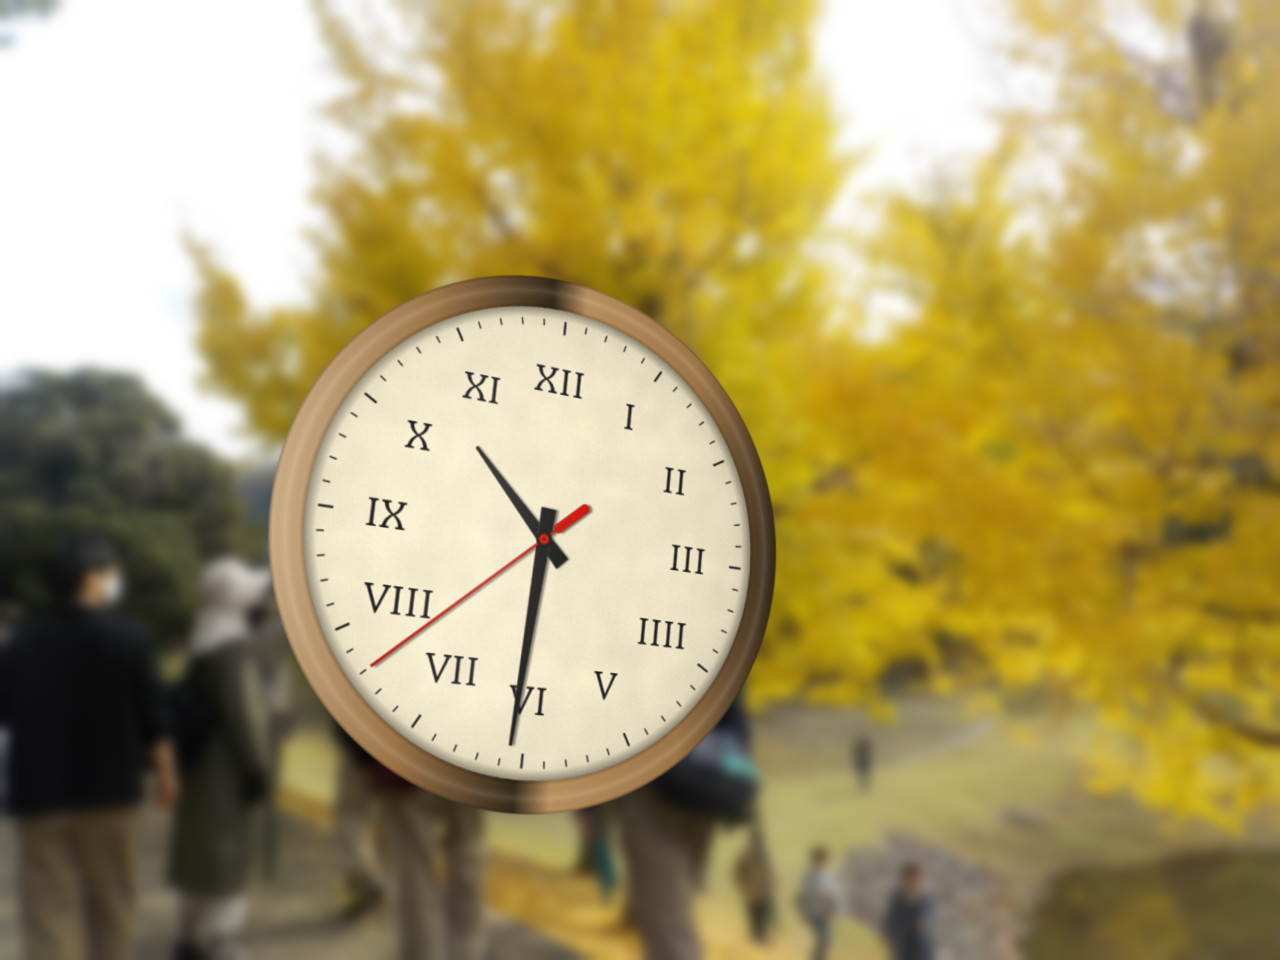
10:30:38
